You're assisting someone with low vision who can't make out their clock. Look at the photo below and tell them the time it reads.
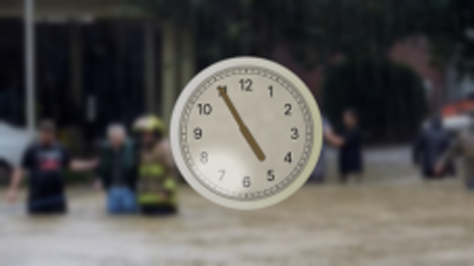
4:55
